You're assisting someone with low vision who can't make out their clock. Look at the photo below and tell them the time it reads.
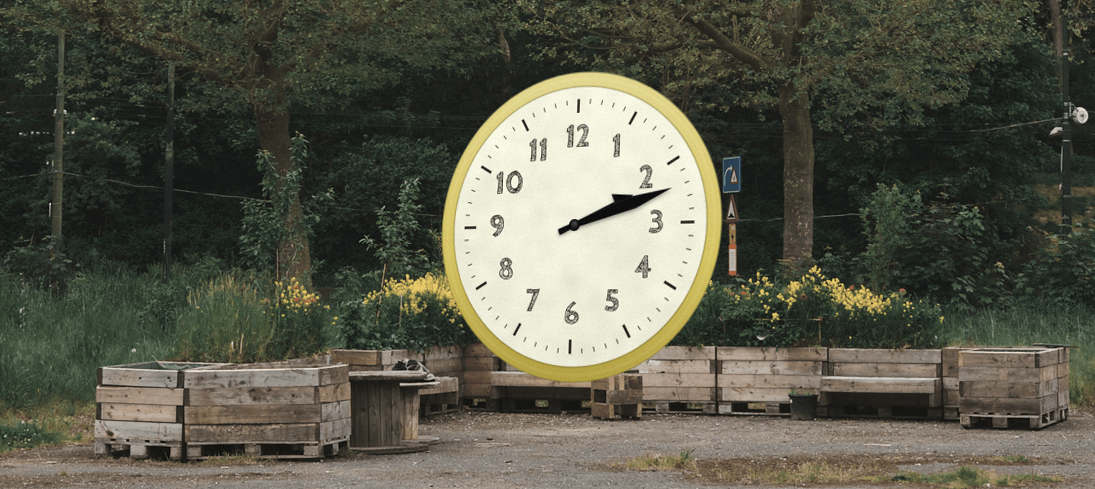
2:12
